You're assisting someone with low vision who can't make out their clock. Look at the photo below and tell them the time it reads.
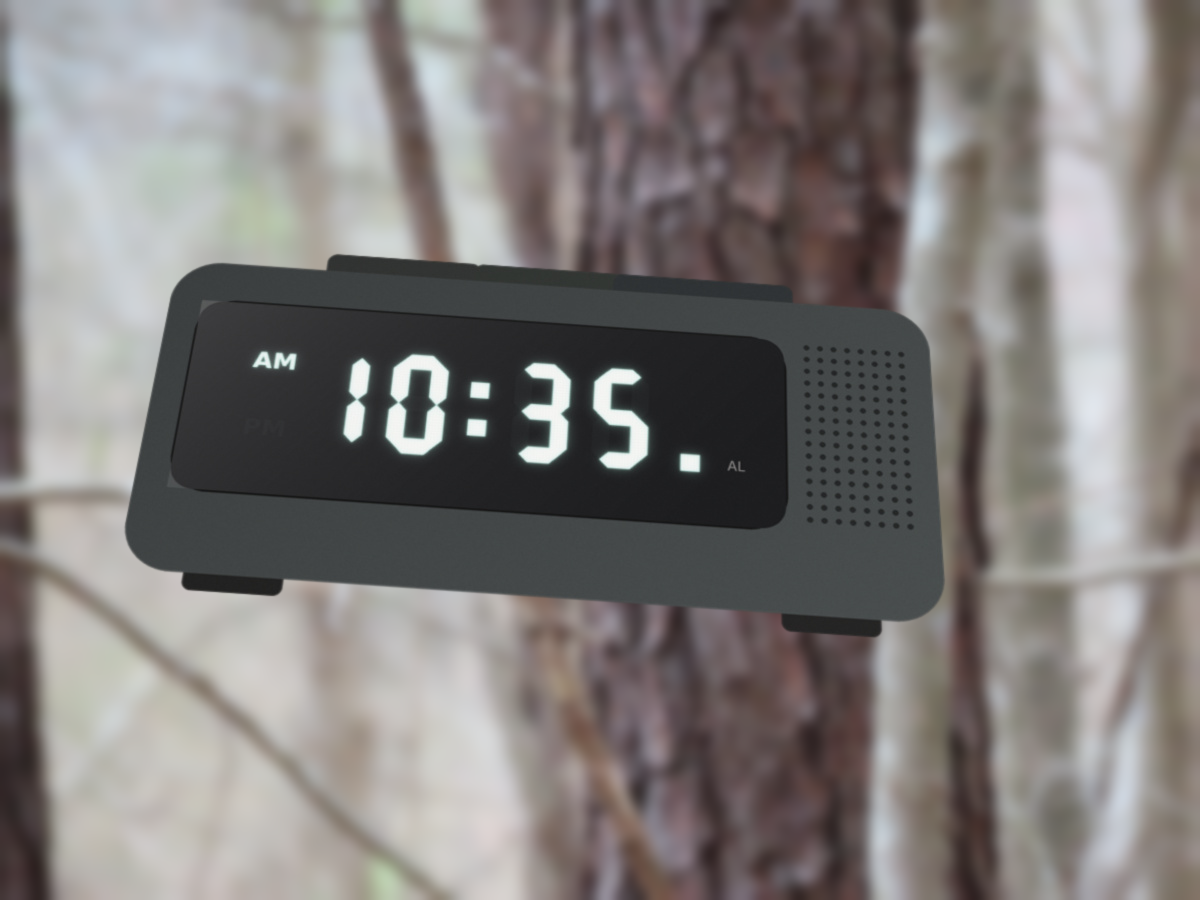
10:35
